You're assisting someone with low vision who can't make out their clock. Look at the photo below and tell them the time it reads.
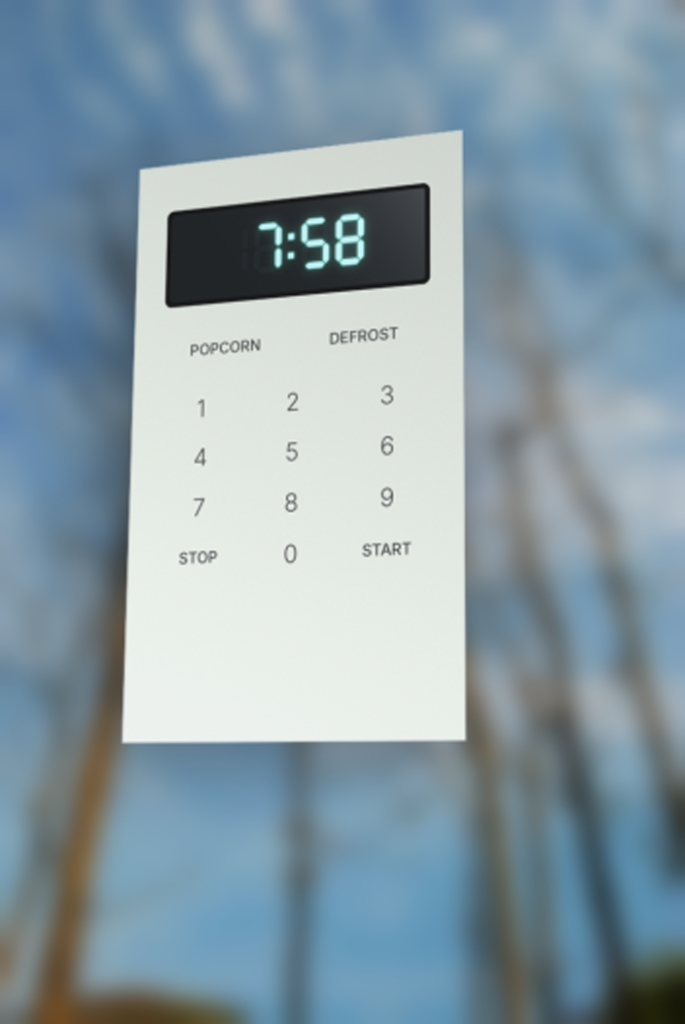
7:58
